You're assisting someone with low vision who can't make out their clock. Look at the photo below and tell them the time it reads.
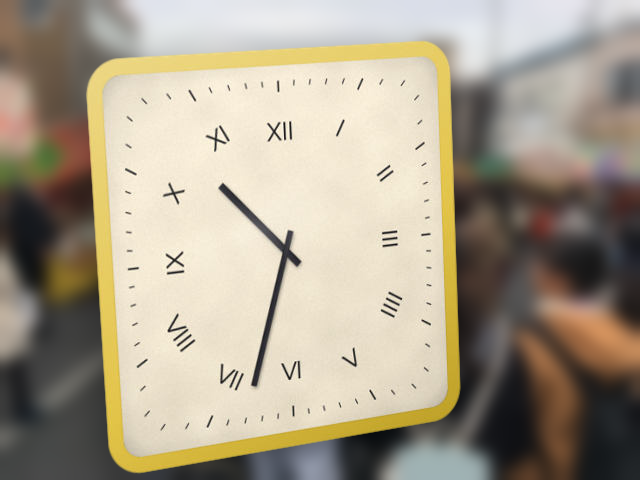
10:33
